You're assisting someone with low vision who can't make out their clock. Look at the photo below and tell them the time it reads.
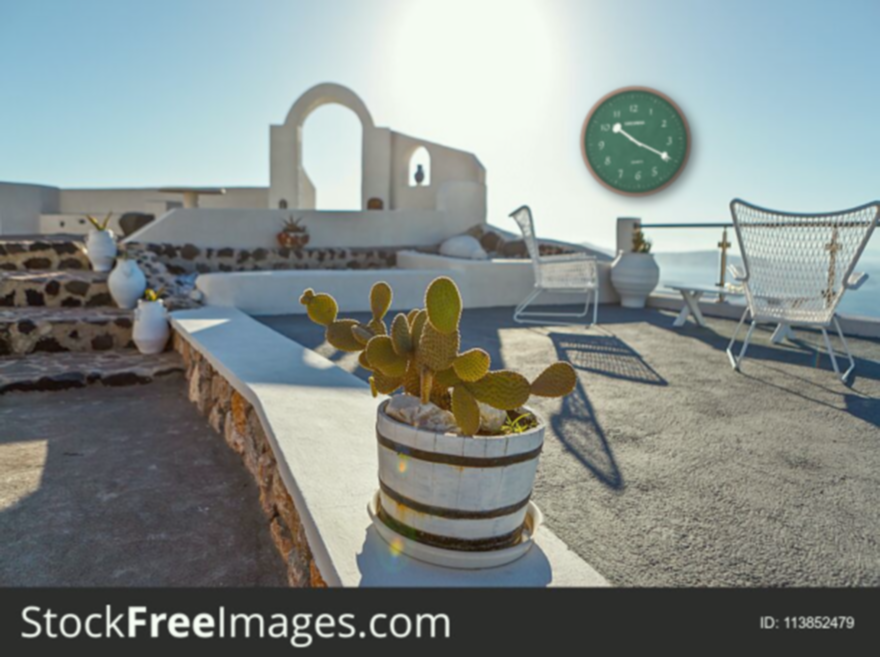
10:20
